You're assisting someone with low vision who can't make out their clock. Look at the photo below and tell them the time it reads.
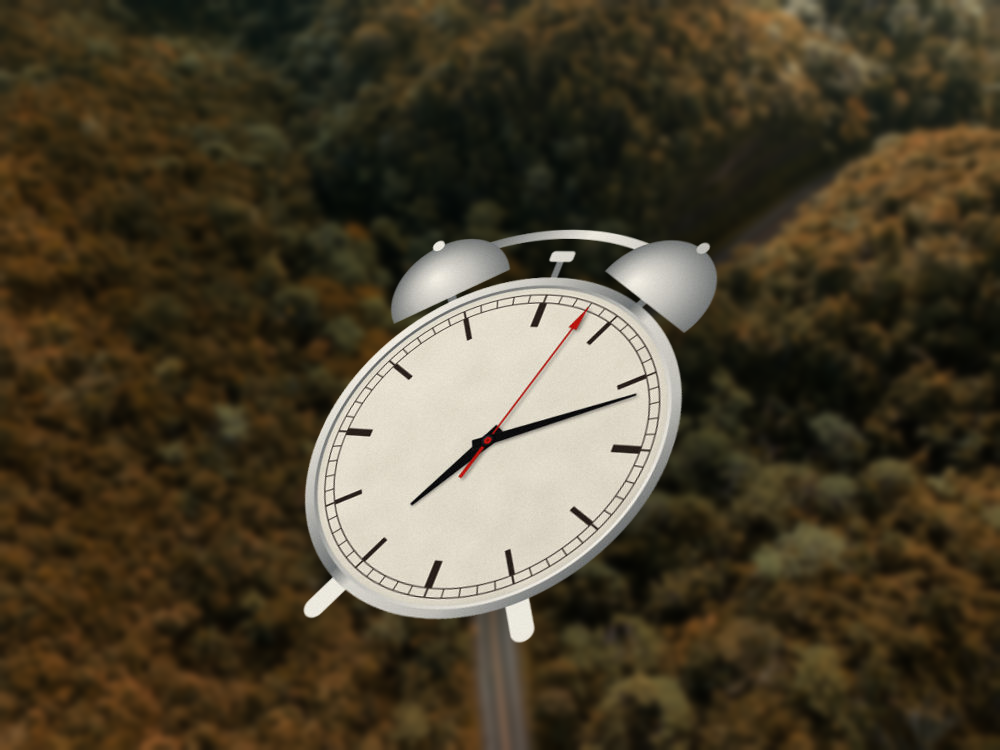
7:11:03
